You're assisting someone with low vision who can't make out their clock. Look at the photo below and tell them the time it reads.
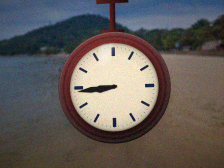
8:44
